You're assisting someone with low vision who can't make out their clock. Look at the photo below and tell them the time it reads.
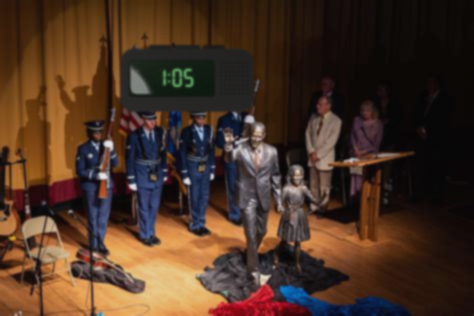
1:05
